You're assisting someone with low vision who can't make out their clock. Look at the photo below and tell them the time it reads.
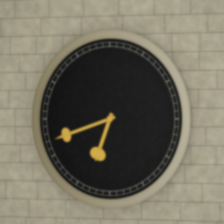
6:42
